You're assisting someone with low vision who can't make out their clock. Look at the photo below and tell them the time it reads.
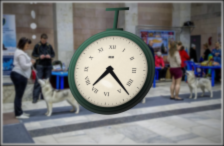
7:23
